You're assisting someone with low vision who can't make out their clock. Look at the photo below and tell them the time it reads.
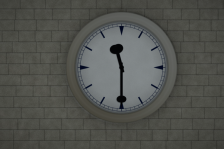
11:30
